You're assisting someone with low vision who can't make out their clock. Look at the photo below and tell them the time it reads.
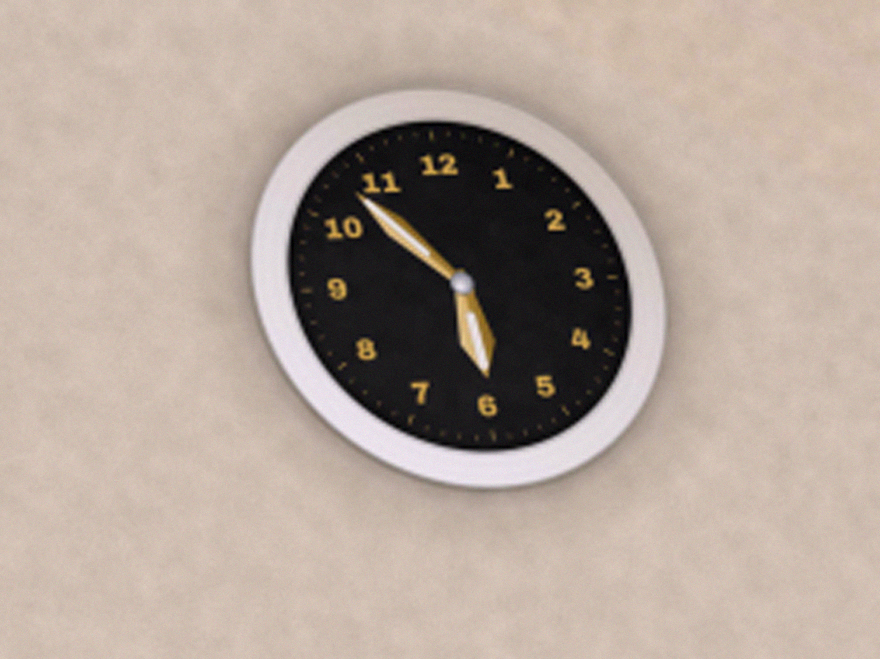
5:53
